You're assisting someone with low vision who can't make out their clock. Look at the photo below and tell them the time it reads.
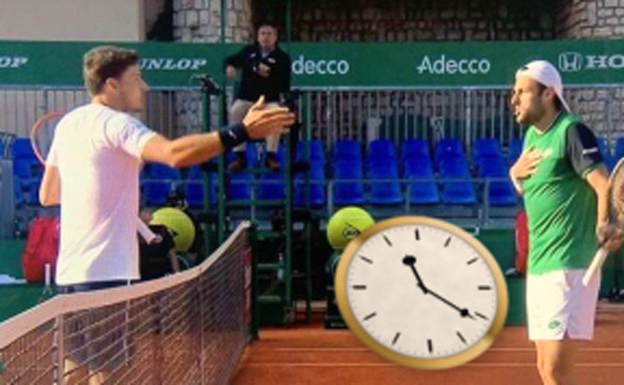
11:21
